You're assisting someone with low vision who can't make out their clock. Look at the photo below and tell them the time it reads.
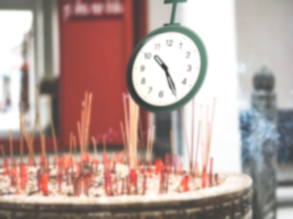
10:25
